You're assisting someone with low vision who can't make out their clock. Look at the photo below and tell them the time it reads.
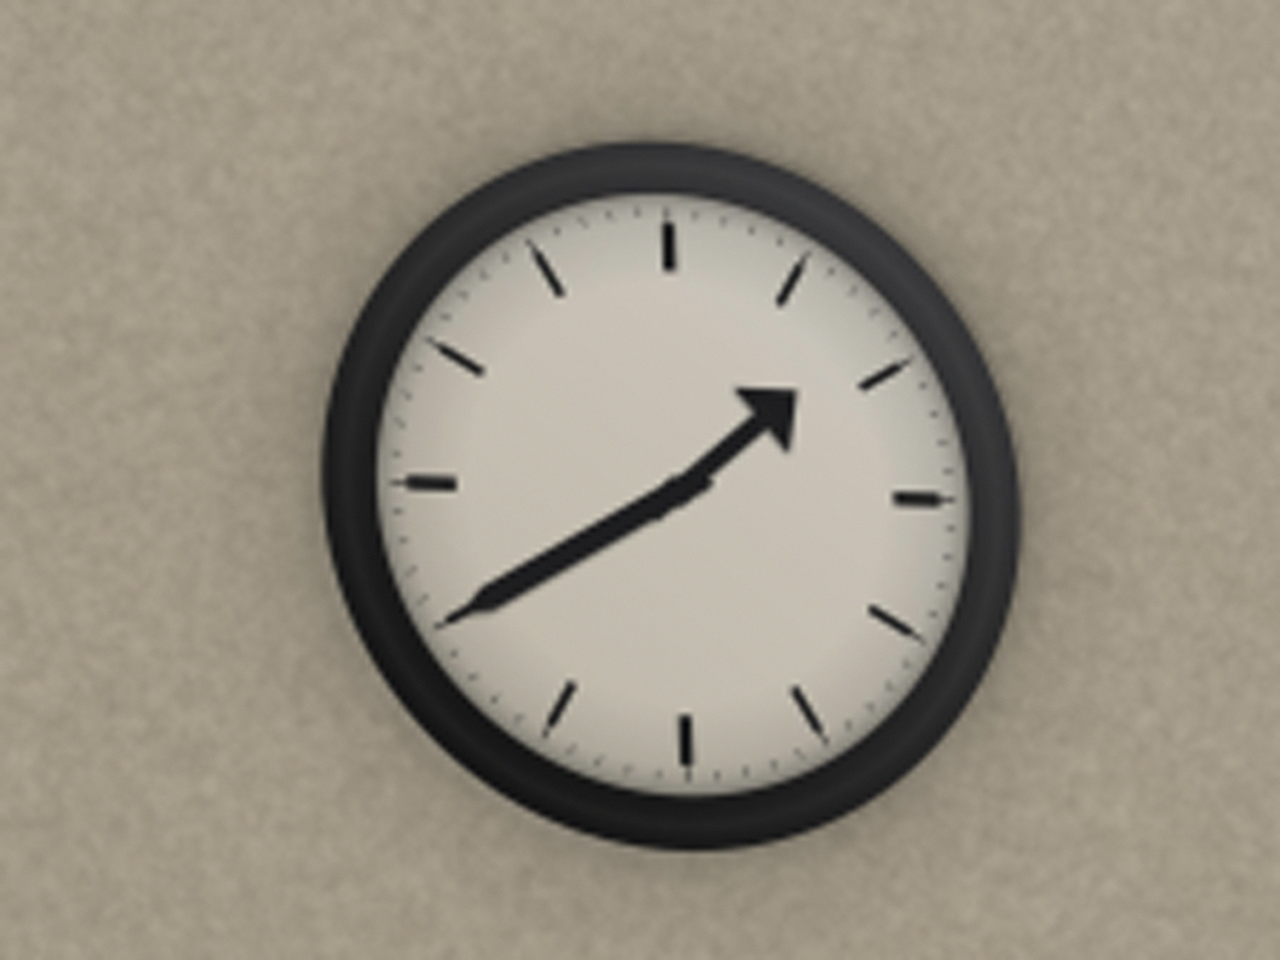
1:40
